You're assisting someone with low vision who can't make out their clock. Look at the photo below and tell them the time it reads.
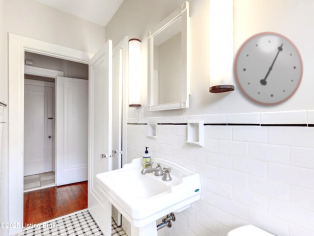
7:05
